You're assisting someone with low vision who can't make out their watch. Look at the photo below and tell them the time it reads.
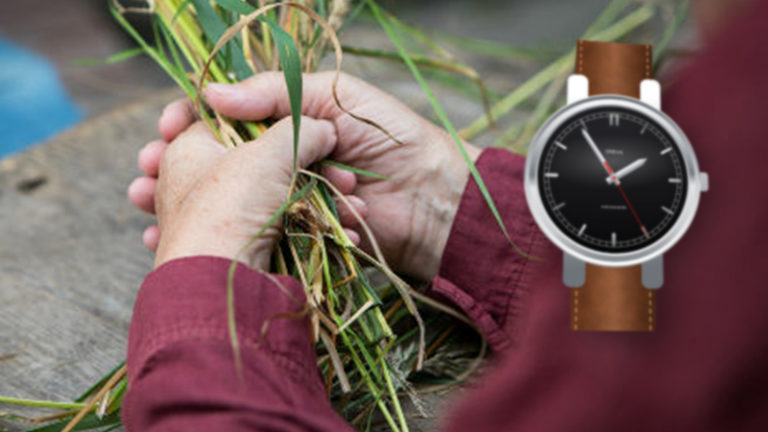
1:54:25
